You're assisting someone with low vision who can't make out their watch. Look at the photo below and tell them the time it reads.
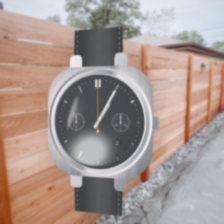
1:05
